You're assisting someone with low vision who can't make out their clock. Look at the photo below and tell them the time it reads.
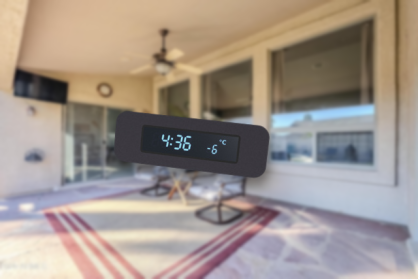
4:36
